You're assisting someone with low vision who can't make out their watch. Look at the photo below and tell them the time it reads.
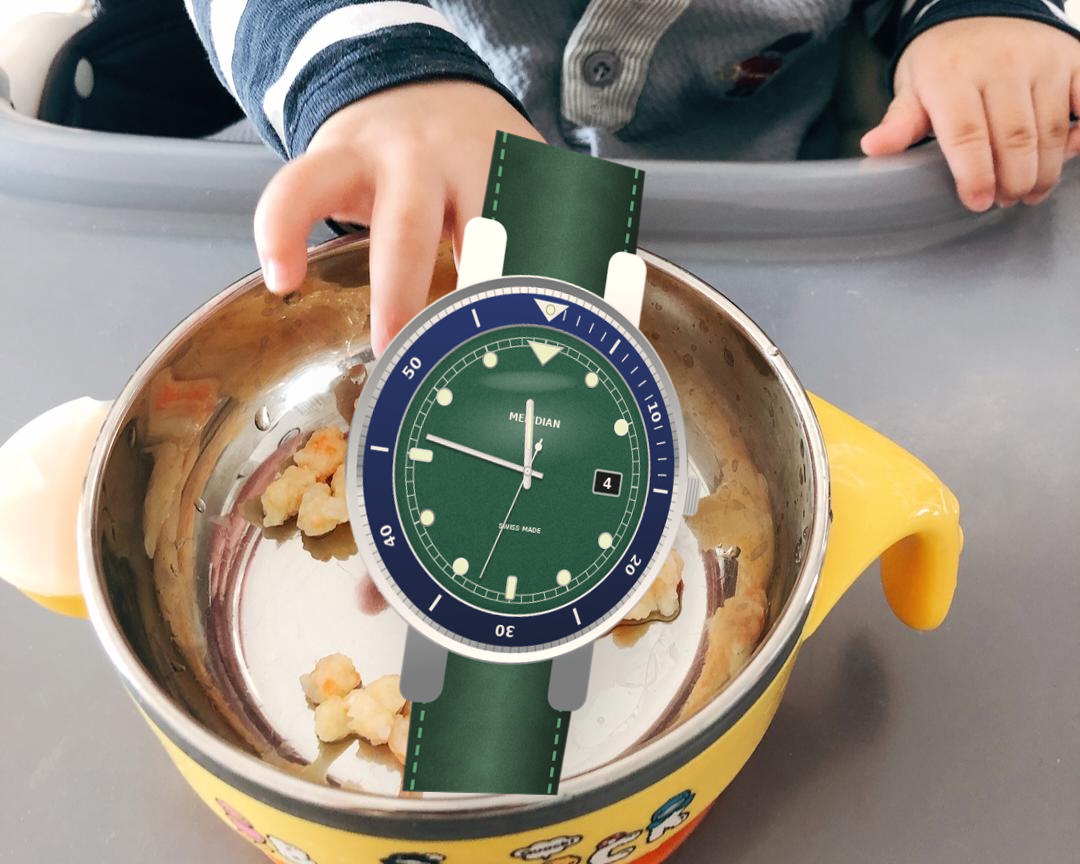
11:46:33
